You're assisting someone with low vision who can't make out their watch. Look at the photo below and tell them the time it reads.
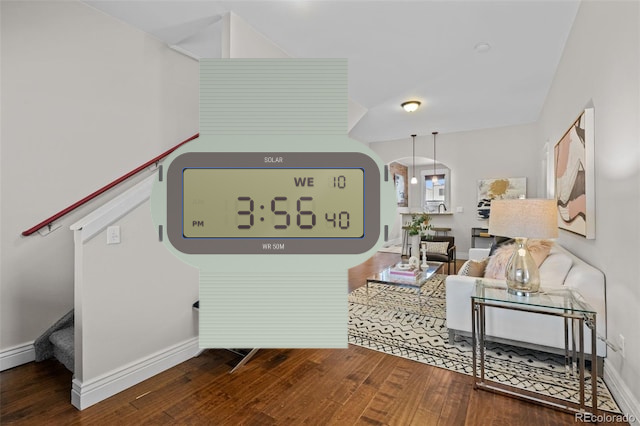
3:56:40
